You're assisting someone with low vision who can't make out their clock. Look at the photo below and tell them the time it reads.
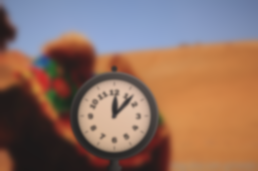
12:07
